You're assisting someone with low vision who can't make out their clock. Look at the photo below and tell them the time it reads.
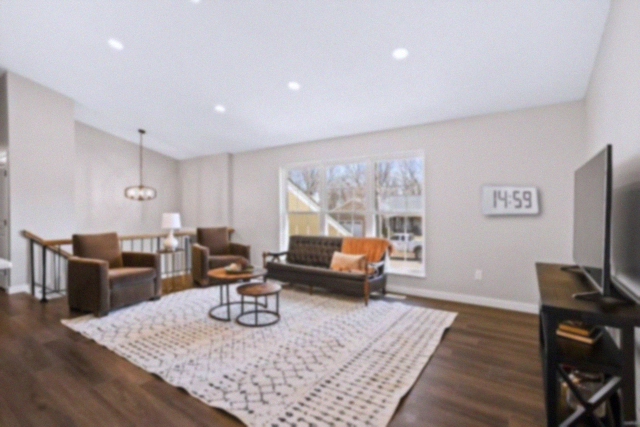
14:59
